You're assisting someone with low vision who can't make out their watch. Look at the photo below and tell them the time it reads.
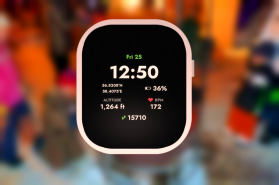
12:50
